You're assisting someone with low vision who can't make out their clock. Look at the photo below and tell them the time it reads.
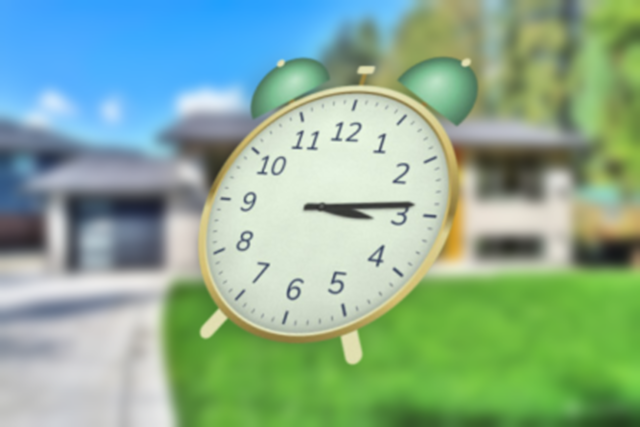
3:14
